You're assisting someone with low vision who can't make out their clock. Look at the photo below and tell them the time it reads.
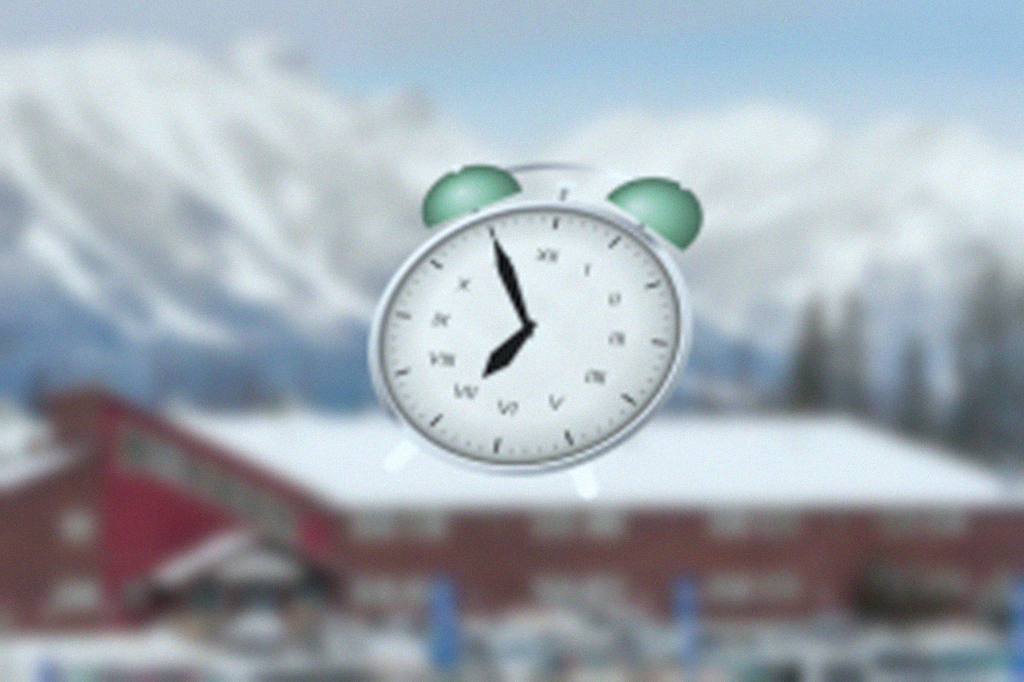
6:55
